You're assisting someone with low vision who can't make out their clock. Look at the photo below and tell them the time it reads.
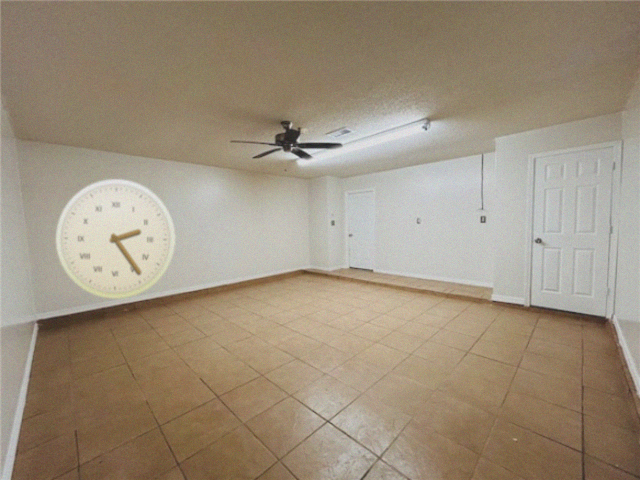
2:24
